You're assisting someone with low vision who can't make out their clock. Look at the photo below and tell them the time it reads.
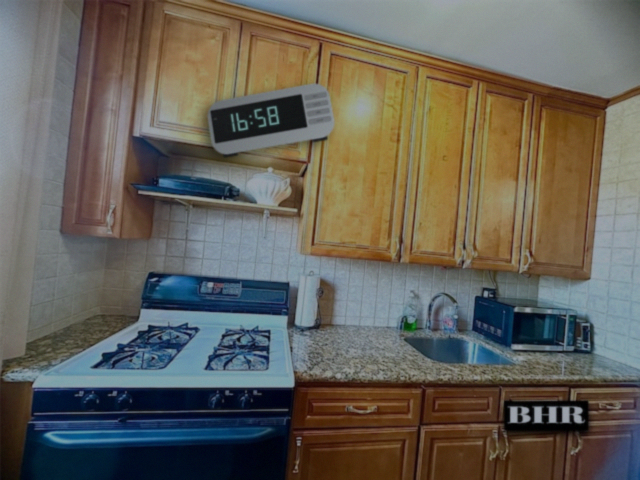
16:58
